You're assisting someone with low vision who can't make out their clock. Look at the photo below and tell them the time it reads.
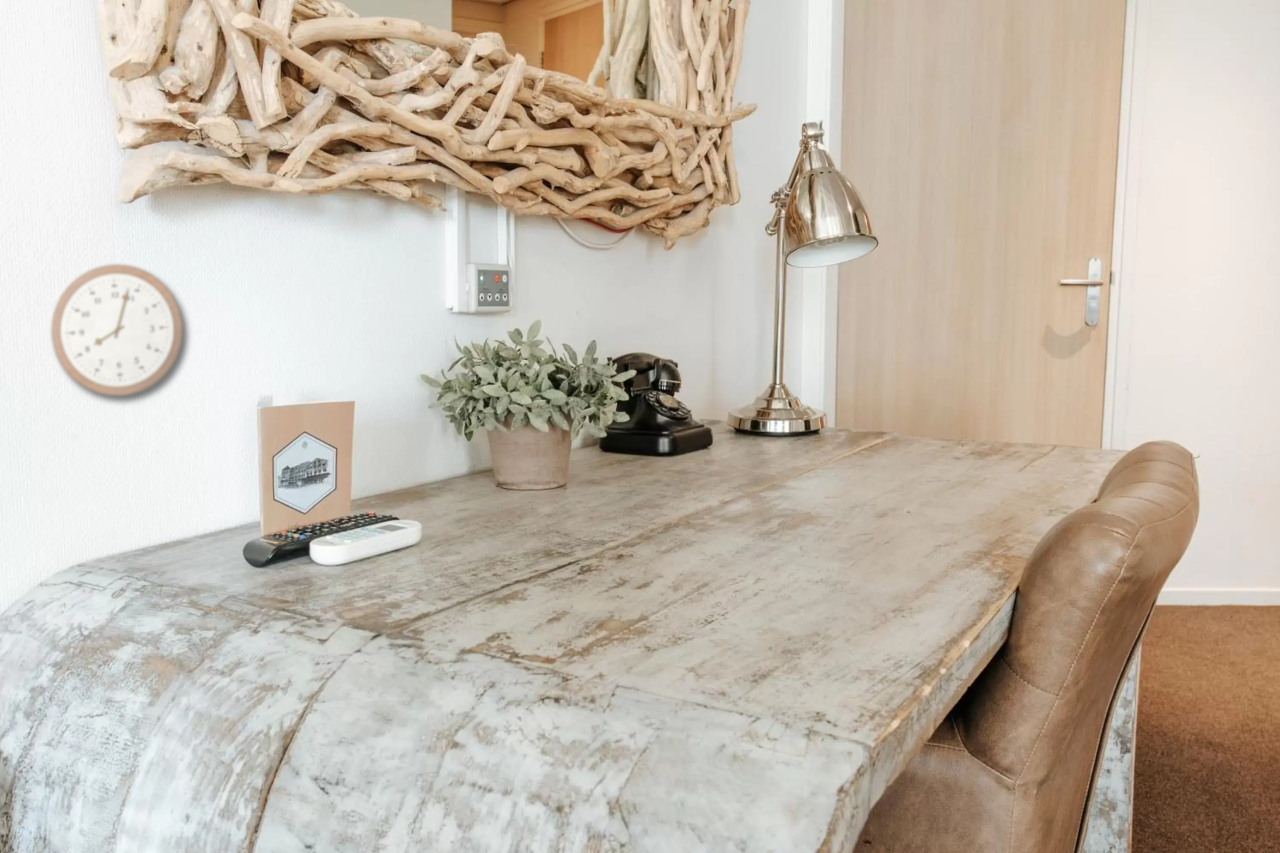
8:03
